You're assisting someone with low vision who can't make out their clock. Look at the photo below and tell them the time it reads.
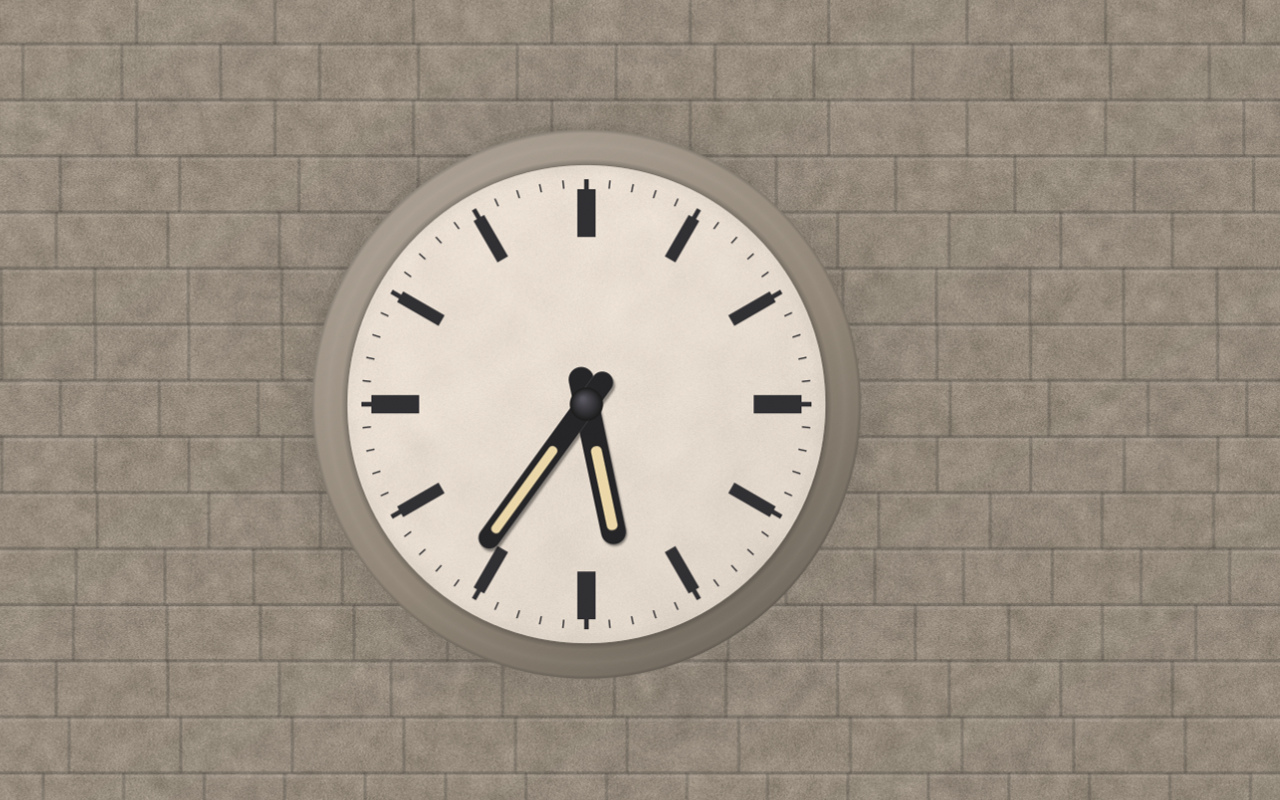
5:36
